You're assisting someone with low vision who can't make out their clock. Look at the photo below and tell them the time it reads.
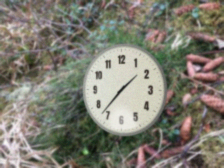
1:37
